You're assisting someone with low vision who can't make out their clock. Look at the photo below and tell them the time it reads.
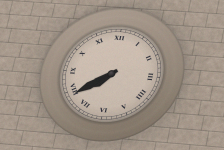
7:39
